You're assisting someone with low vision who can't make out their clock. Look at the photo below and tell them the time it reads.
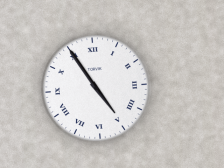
4:55
